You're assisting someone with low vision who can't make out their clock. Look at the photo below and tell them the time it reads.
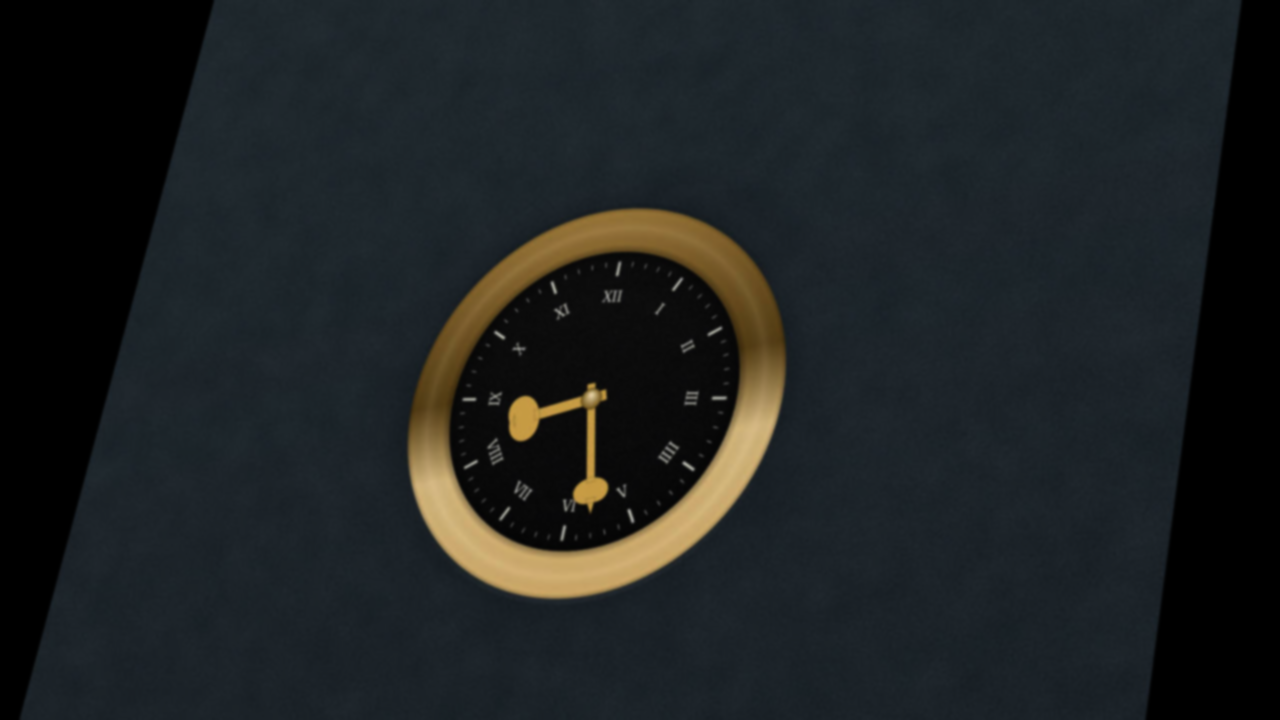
8:28
